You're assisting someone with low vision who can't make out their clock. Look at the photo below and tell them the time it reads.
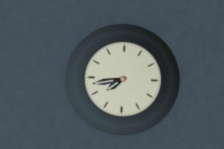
7:43
